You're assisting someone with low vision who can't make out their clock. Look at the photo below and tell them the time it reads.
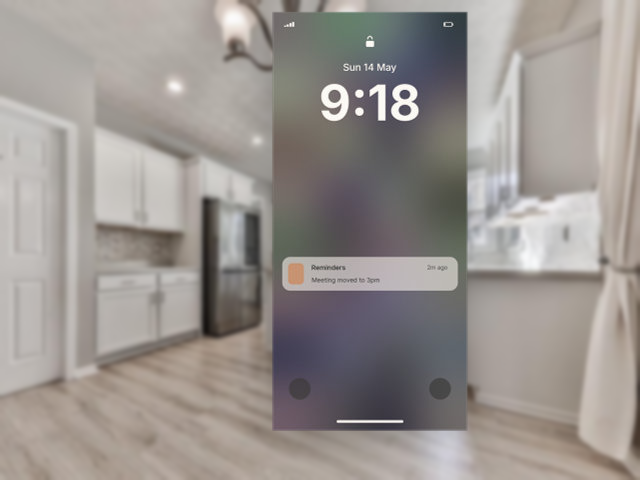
9:18
